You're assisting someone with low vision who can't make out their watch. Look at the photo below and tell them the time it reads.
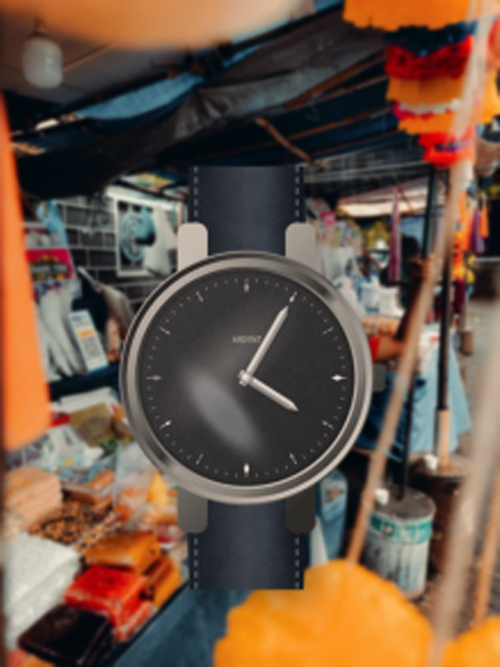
4:05
